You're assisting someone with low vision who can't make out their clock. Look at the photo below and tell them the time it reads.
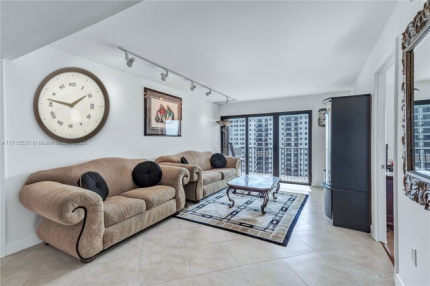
1:47
